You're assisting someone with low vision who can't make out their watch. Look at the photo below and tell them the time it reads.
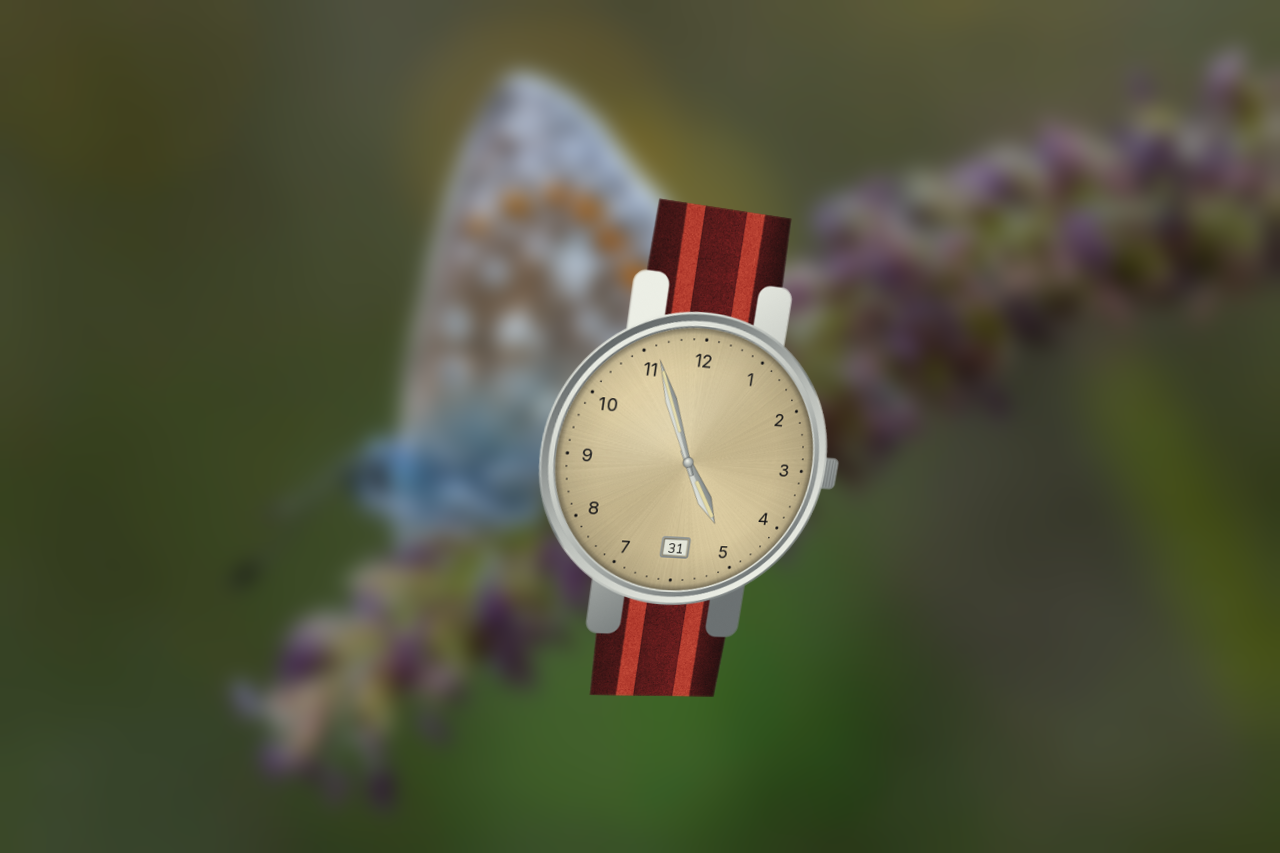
4:56
